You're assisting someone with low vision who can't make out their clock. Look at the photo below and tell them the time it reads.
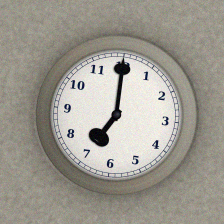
7:00
